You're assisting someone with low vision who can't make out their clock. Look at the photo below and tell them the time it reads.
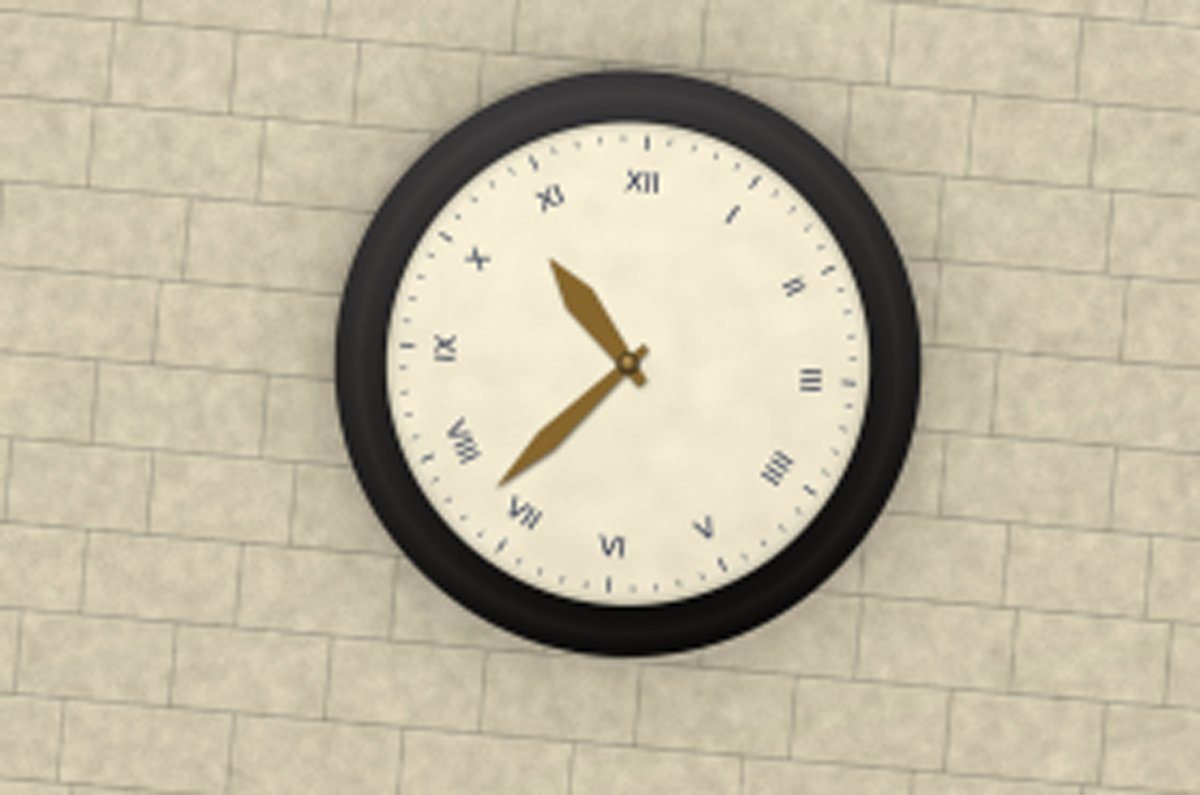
10:37
